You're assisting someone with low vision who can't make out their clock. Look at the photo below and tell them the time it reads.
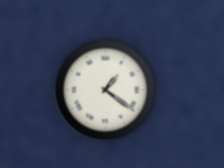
1:21
